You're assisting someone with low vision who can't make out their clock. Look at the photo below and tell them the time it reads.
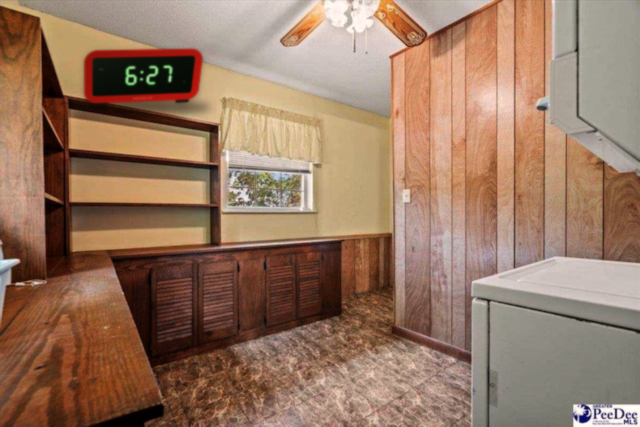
6:27
